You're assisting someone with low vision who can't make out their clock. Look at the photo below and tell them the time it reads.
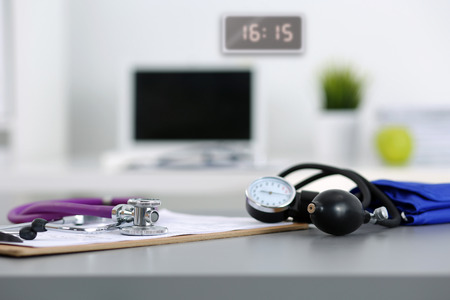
16:15
